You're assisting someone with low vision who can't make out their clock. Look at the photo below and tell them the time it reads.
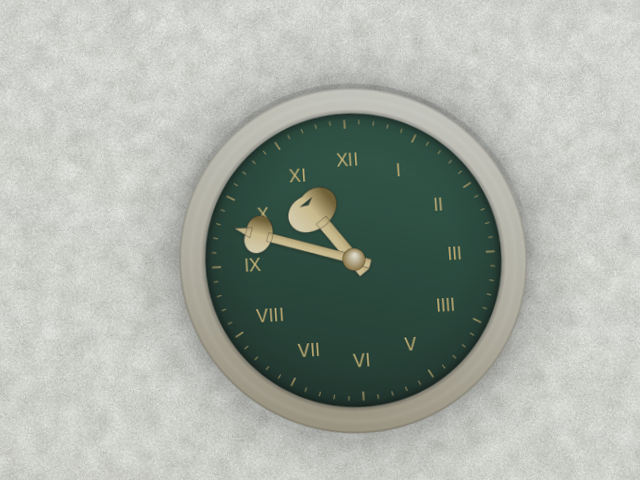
10:48
